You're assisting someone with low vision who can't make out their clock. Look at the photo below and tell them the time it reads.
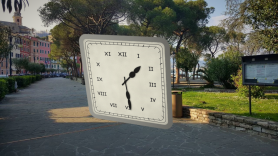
1:29
